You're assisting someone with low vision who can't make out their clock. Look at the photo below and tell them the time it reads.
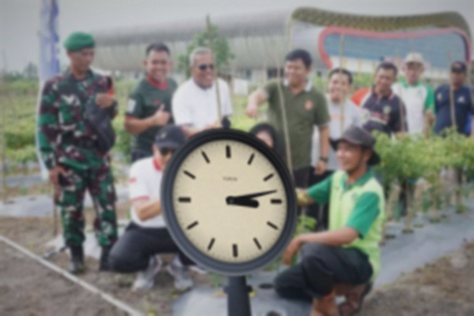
3:13
